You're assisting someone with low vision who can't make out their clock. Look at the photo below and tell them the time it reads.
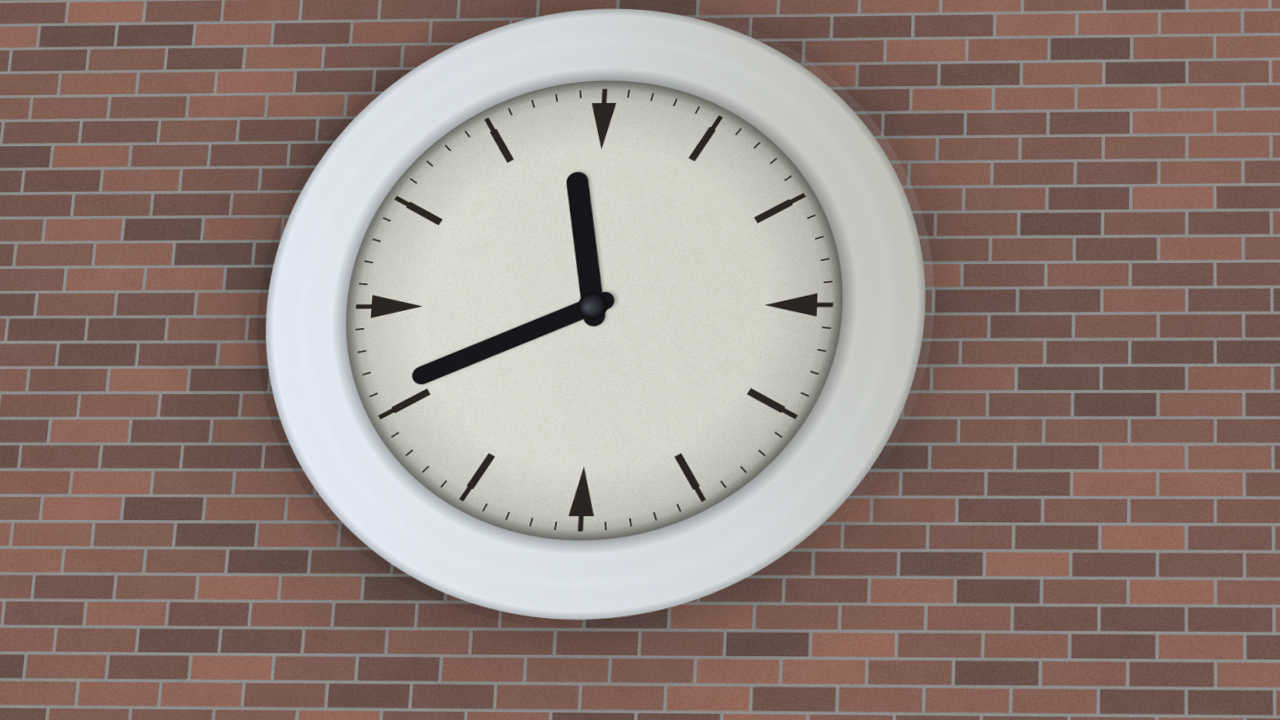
11:41
